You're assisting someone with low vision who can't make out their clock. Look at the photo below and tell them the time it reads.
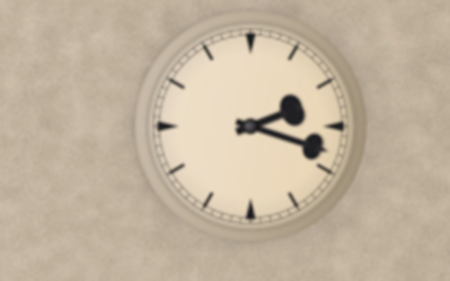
2:18
